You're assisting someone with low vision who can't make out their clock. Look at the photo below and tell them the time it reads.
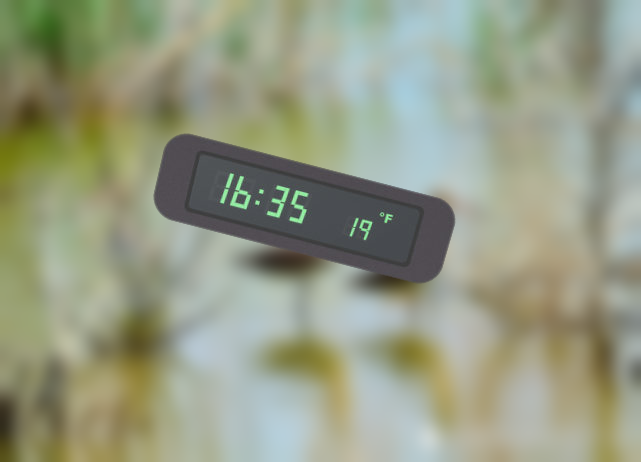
16:35
